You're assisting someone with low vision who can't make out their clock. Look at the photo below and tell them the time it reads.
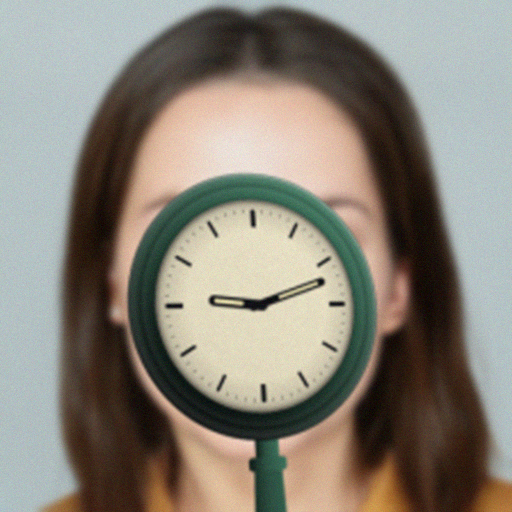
9:12
